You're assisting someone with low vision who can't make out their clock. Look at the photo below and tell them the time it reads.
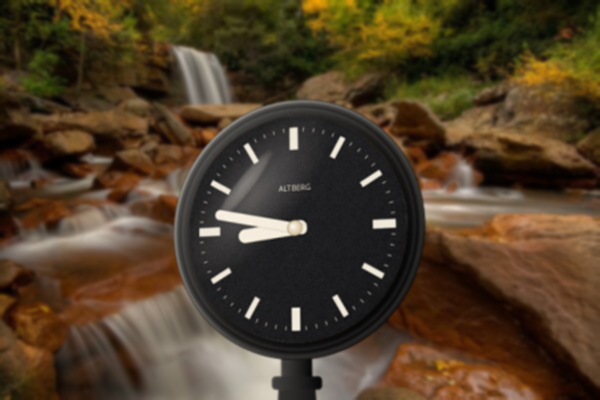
8:47
